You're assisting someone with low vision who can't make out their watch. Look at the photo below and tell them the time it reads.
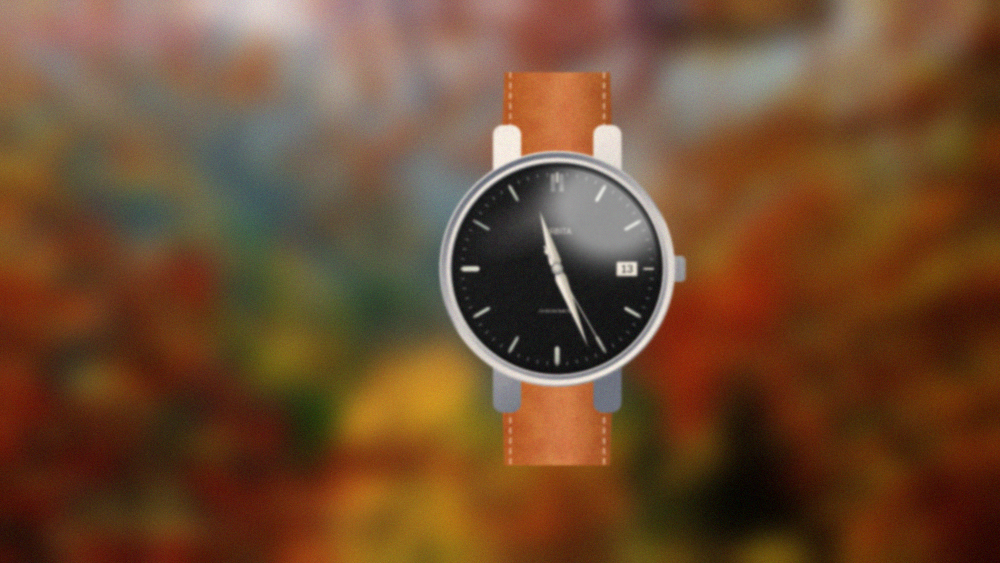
11:26:25
